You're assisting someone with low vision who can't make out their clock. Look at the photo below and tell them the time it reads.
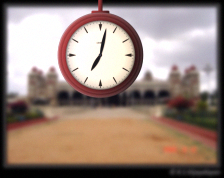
7:02
